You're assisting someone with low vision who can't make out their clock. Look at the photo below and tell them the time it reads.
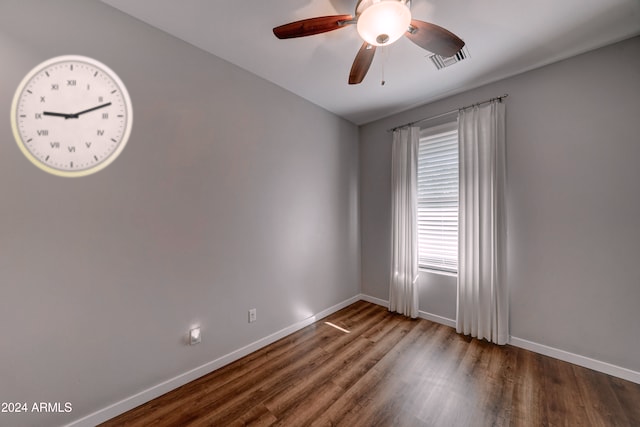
9:12
